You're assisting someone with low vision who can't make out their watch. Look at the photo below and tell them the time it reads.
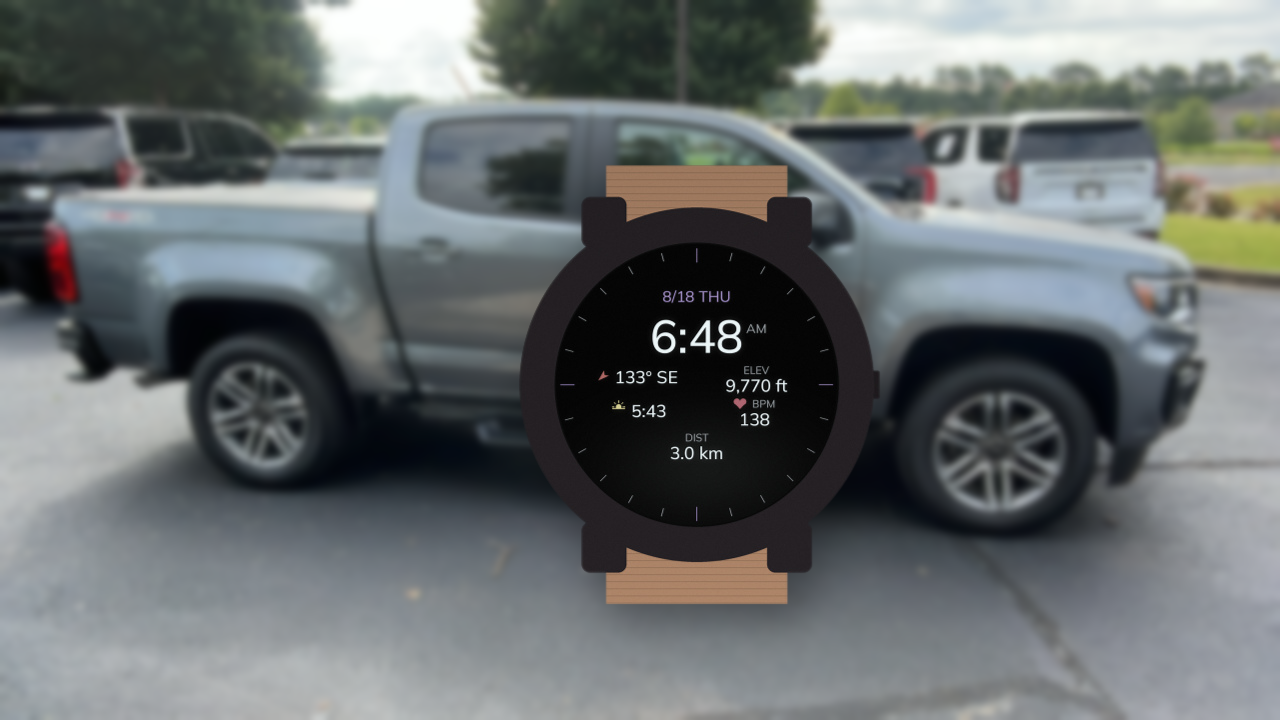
6:48
